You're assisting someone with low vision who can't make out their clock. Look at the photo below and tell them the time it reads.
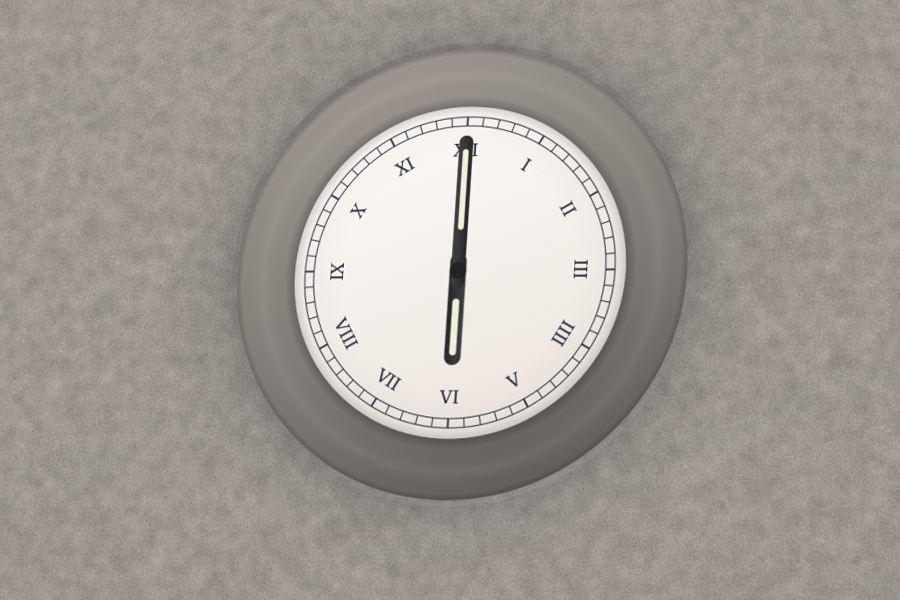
6:00
